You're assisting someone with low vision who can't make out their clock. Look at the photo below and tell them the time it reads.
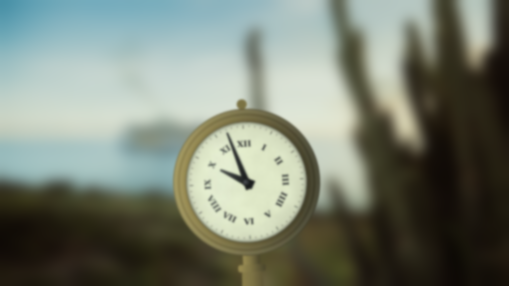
9:57
